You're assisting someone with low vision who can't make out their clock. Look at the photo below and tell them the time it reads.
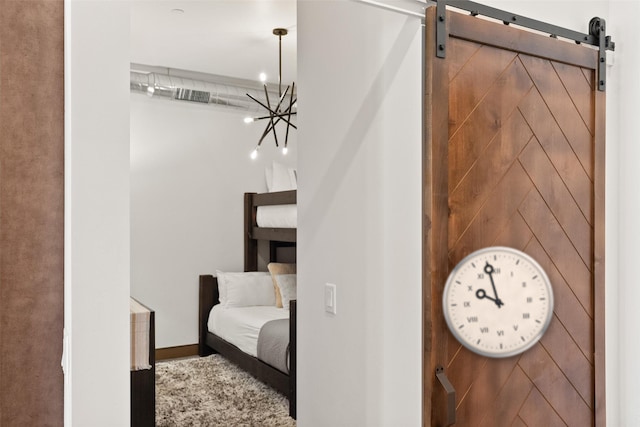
9:58
